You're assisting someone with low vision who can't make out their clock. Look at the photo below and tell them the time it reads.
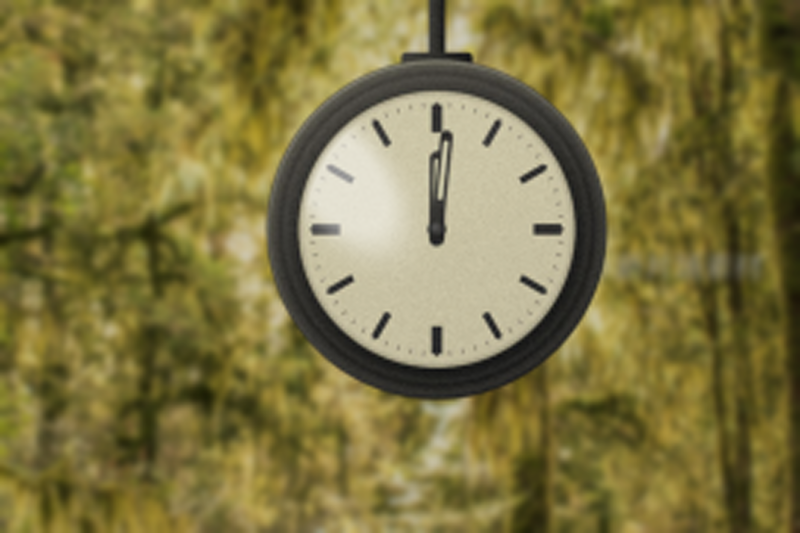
12:01
